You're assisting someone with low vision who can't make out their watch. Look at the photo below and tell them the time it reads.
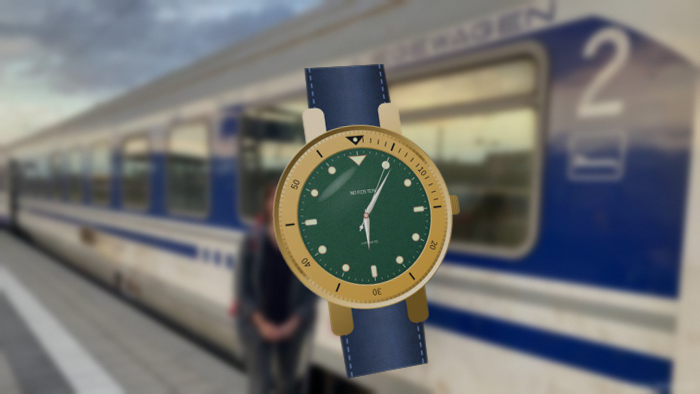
6:06:05
